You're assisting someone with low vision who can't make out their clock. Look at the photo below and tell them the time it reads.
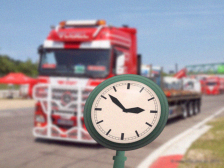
2:52
